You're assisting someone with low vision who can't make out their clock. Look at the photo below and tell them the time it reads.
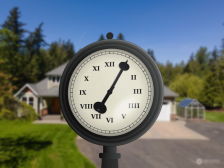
7:05
